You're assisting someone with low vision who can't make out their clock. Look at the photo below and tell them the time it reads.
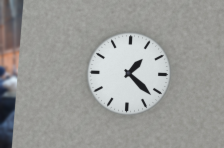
1:22
